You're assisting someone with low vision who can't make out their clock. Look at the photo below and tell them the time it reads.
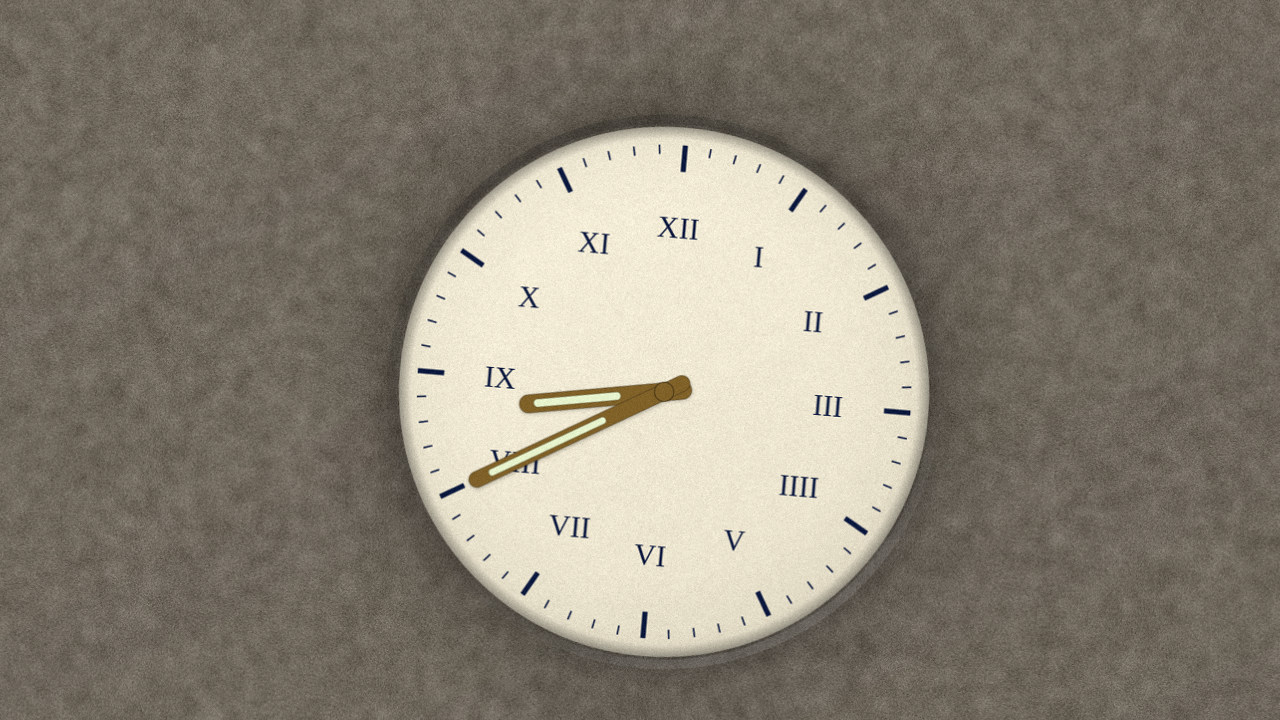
8:40
